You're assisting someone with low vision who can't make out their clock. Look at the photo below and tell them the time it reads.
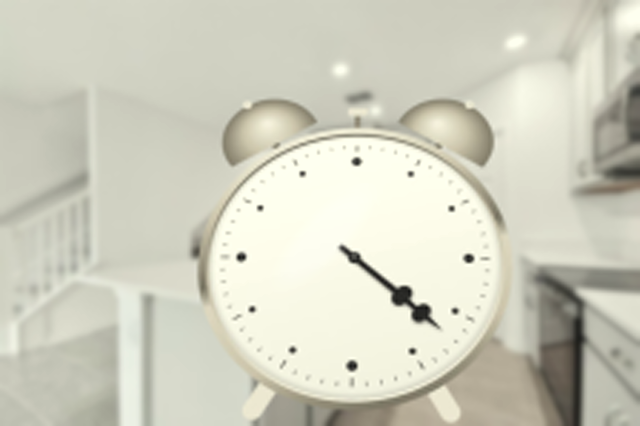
4:22
